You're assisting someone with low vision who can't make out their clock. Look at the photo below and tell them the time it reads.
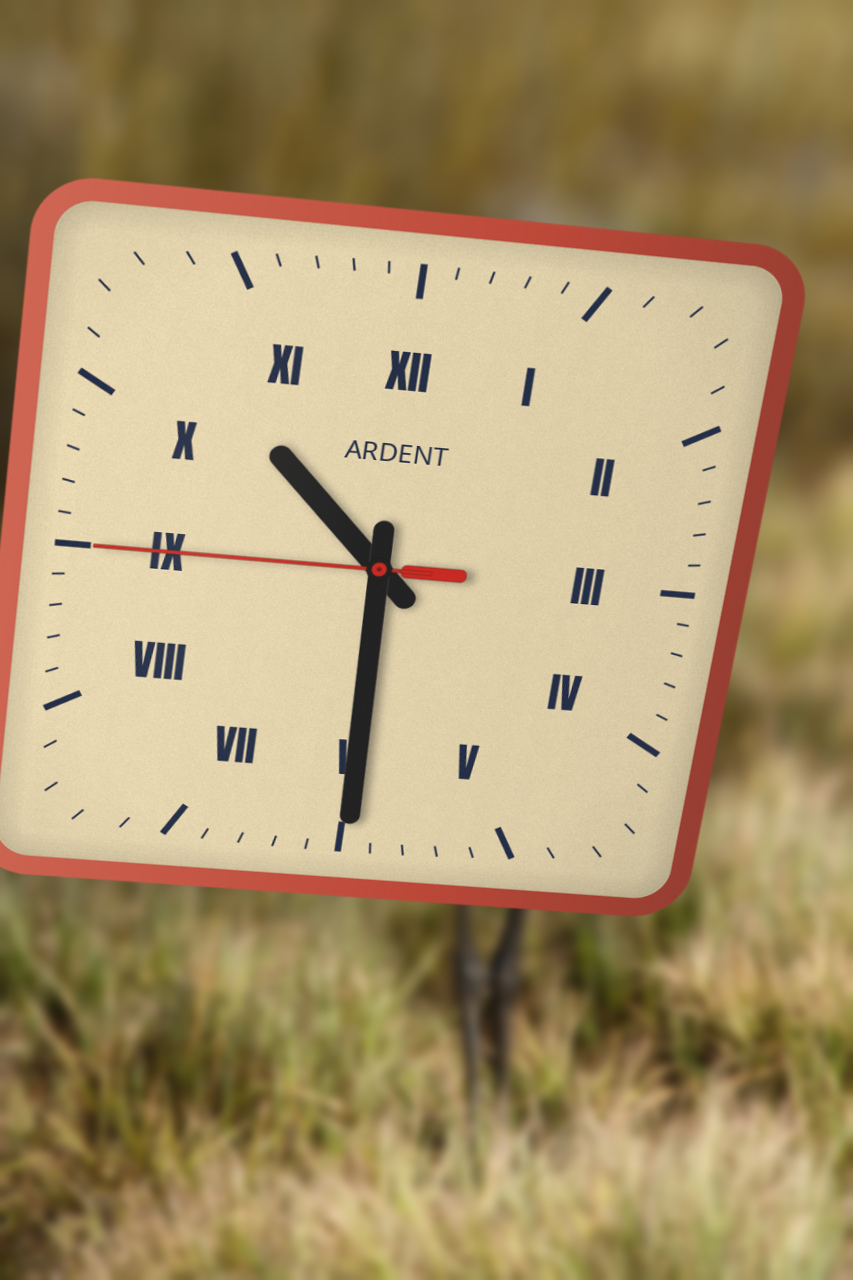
10:29:45
